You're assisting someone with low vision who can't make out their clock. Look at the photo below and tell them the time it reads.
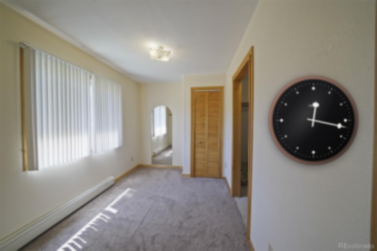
12:17
